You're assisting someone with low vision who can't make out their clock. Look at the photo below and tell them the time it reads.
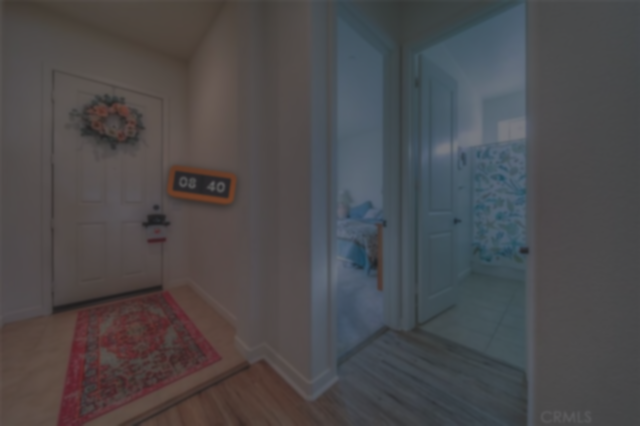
8:40
